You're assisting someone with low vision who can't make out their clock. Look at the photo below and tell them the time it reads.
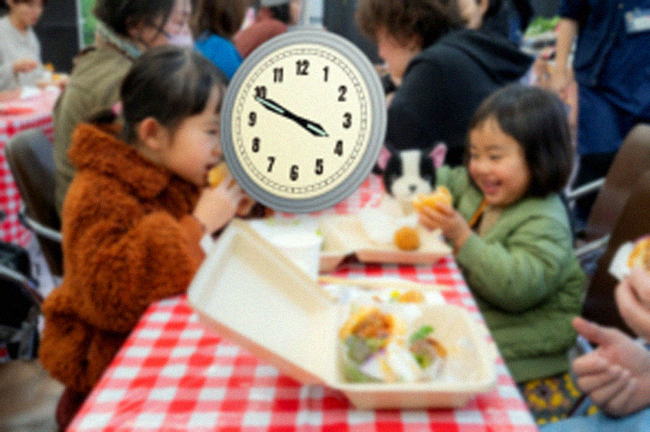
3:49
